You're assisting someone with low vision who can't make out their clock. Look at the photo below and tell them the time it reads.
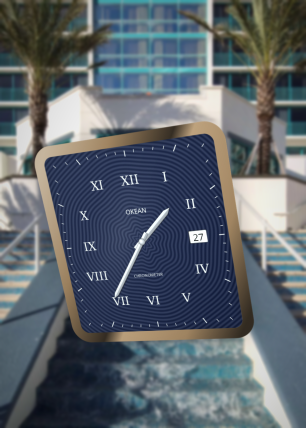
1:36
